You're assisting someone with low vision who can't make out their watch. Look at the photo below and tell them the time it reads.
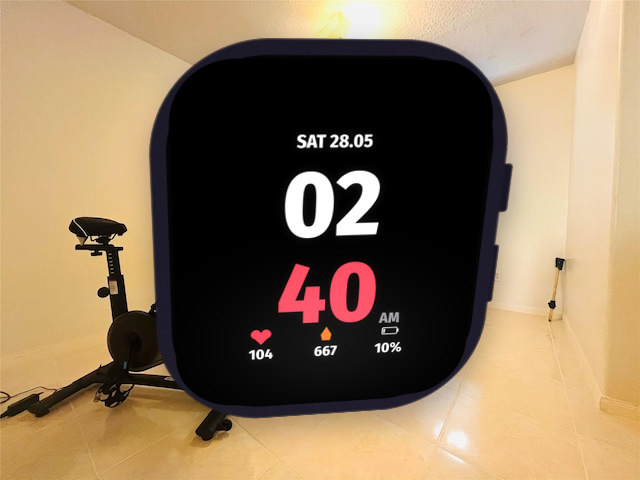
2:40
